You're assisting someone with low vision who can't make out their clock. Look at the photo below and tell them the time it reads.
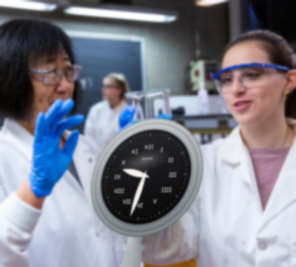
9:32
